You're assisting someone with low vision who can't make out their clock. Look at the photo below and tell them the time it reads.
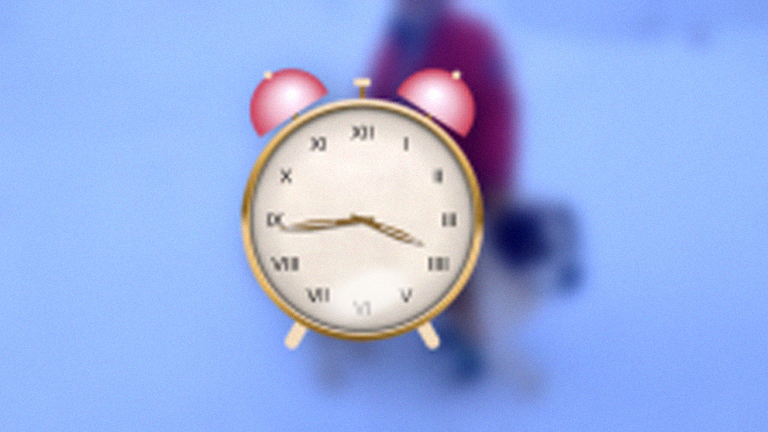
3:44
